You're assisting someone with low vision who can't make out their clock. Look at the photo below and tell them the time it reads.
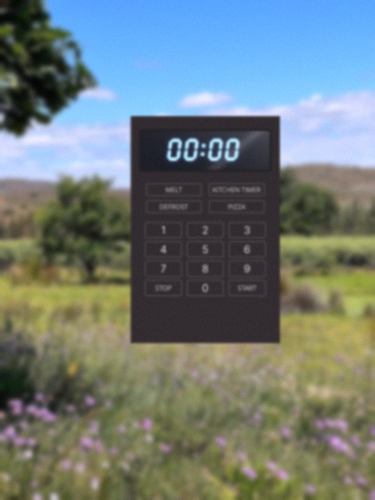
0:00
